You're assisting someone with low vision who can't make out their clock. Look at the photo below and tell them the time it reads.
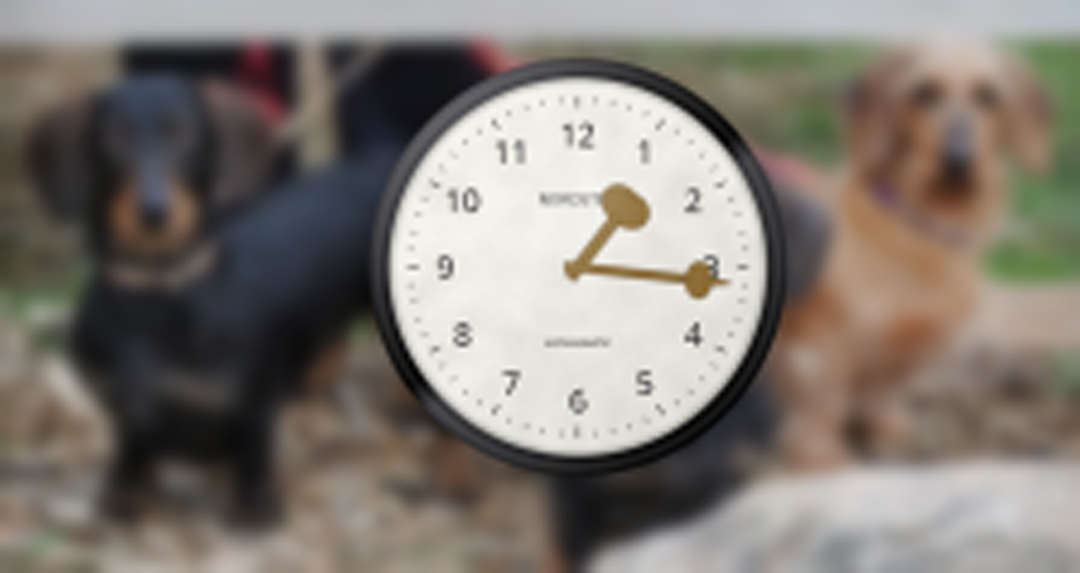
1:16
